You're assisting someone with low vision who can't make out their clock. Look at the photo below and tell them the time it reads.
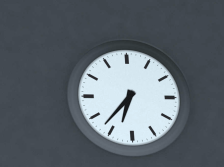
6:37
